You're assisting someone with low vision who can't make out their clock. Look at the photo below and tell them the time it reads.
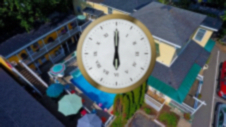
6:00
